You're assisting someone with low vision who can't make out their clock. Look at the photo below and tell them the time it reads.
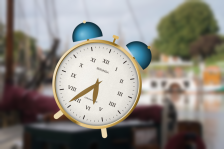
5:36
